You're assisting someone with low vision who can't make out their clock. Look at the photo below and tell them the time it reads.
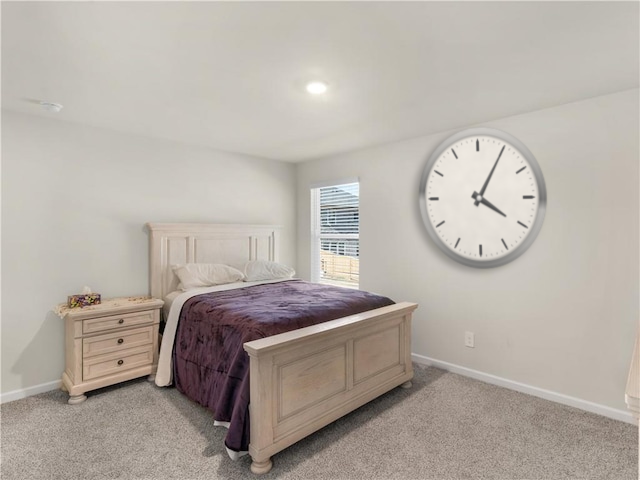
4:05
